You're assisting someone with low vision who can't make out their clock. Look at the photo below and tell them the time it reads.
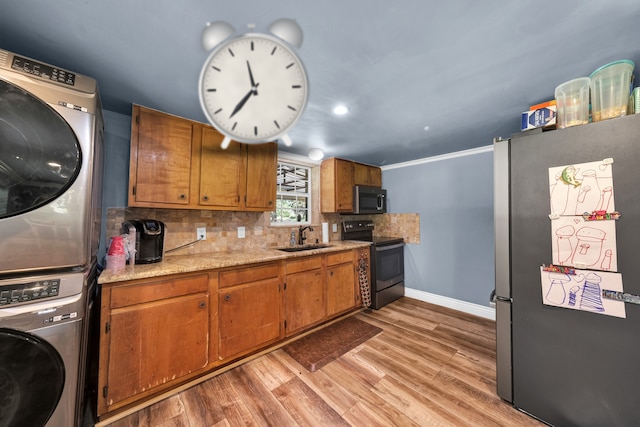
11:37
